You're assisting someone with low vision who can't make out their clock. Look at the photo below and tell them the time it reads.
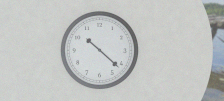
10:22
